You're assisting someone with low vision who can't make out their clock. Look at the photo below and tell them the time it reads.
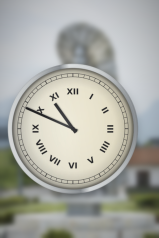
10:49
